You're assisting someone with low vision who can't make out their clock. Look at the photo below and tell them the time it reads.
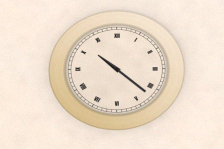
10:22
